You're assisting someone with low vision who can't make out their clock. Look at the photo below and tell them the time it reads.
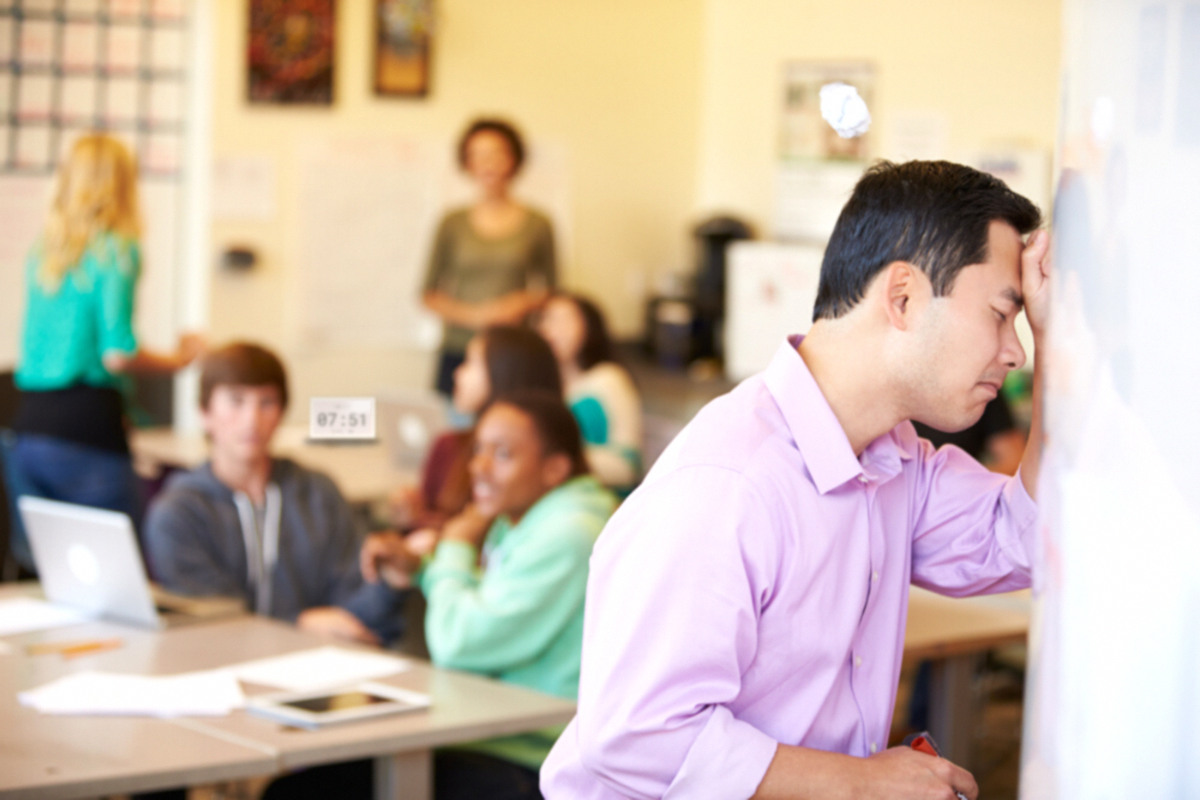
7:51
